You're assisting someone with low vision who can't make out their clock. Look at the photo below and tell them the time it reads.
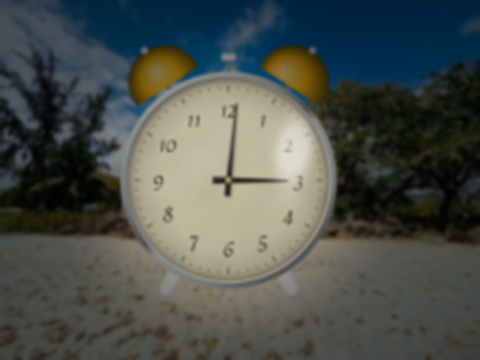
3:01
